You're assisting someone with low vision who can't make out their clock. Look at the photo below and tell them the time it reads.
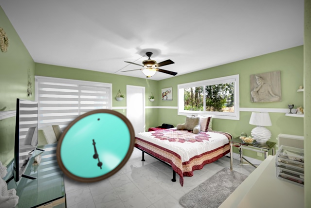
5:26
